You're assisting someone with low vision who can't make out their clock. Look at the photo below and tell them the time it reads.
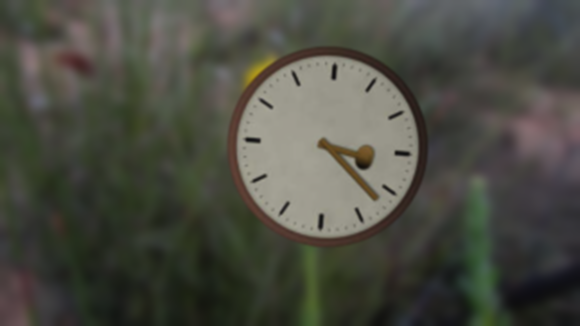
3:22
